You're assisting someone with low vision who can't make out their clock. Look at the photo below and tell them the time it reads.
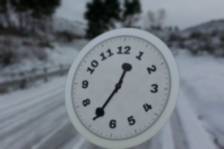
12:35
